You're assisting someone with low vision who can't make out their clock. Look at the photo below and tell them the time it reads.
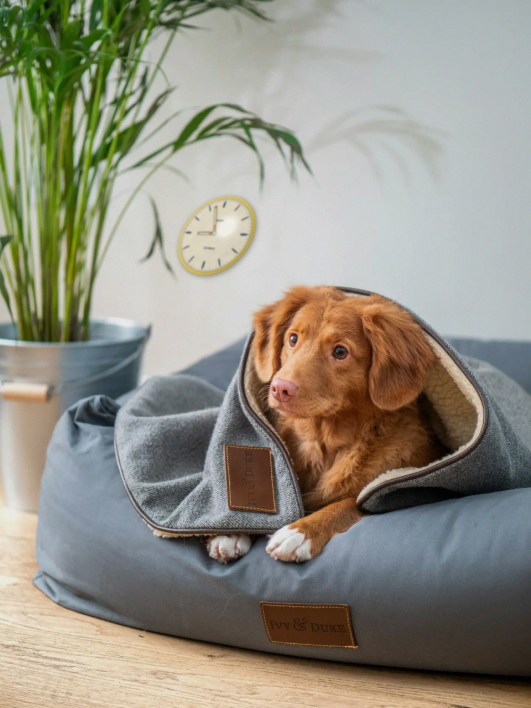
8:57
